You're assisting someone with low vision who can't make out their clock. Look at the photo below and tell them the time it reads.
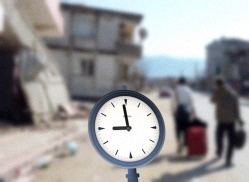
8:59
